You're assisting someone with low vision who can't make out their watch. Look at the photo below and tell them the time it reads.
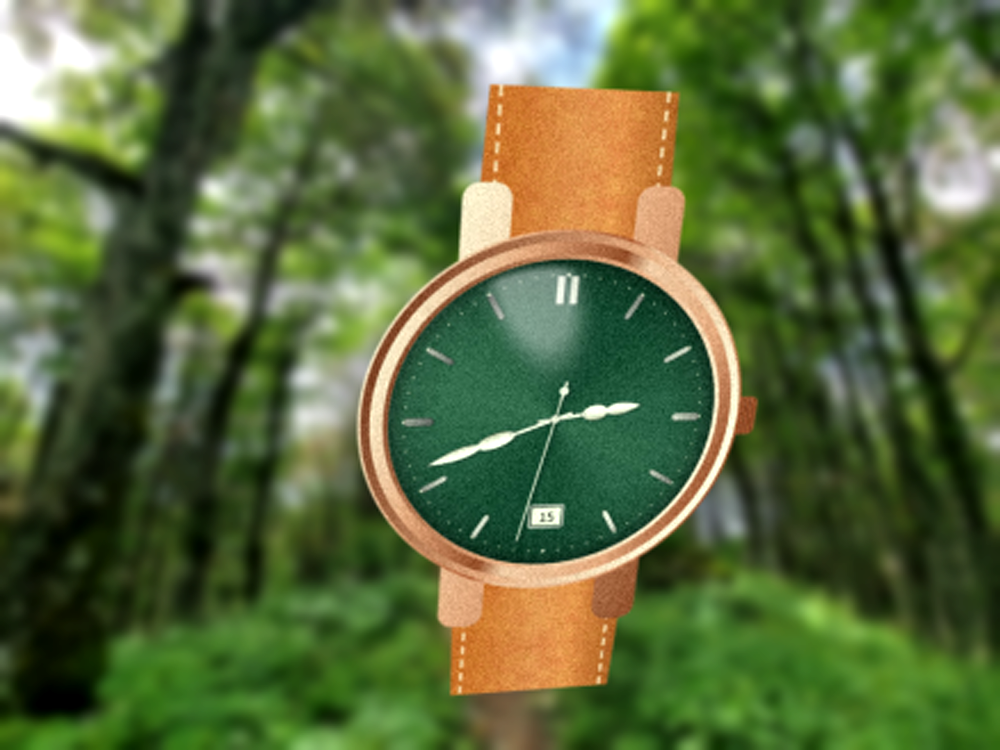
2:41:32
